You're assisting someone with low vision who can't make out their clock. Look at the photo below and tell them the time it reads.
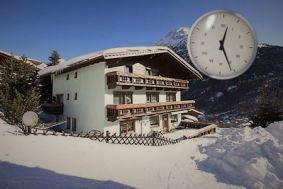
12:26
